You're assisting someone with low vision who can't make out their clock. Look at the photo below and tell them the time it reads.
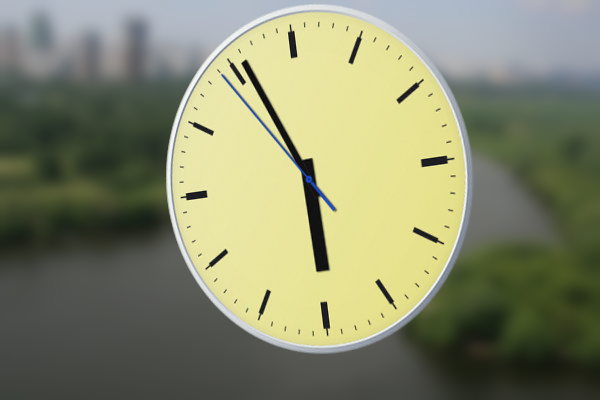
5:55:54
